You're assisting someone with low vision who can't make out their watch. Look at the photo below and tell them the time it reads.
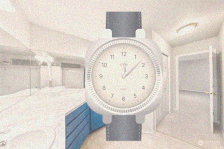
12:08
